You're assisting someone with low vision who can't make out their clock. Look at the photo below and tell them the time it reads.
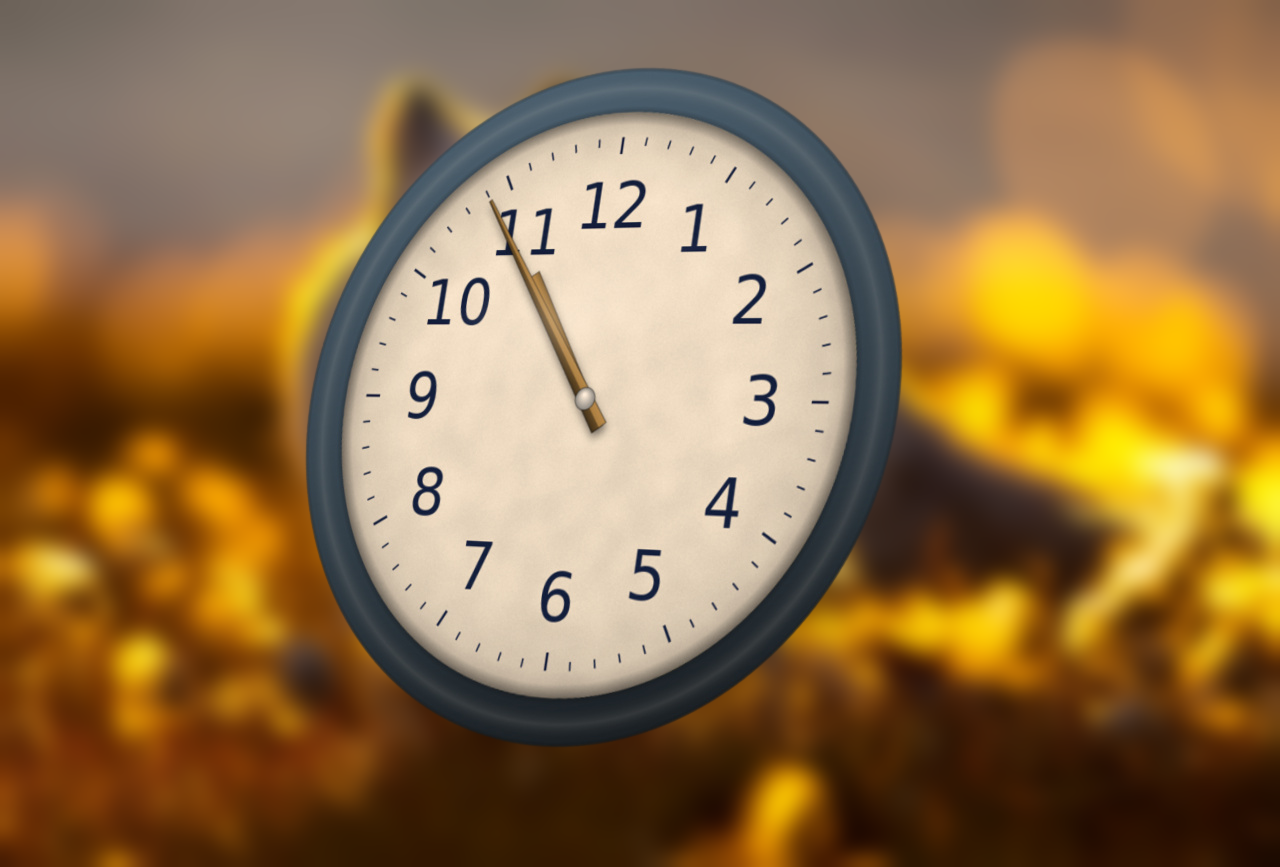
10:54
